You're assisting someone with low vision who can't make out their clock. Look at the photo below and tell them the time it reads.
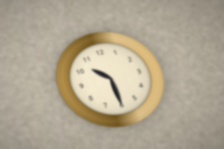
10:30
